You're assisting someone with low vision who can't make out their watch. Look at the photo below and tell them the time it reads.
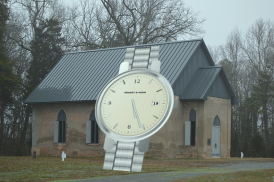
5:26
